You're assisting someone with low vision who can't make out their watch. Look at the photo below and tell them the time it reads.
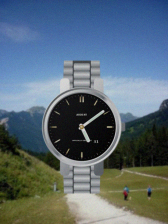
5:09
